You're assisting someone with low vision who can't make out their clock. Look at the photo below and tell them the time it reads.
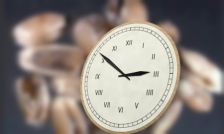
2:51
